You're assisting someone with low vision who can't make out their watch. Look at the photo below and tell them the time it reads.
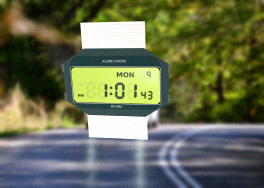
1:01:43
